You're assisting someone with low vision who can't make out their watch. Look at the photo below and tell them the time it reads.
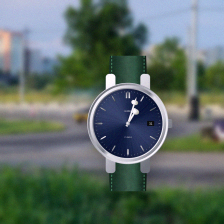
1:03
